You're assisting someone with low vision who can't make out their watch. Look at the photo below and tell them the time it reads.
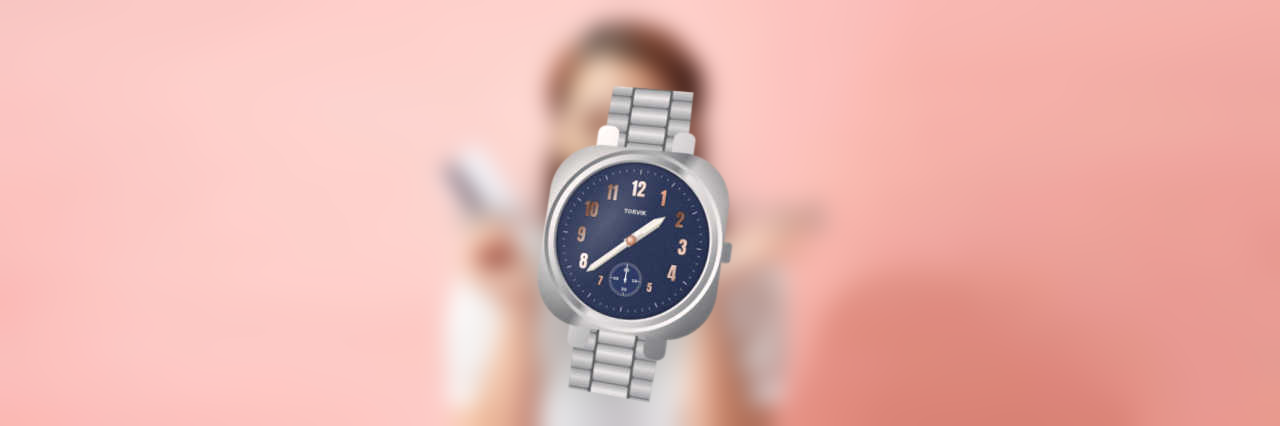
1:38
